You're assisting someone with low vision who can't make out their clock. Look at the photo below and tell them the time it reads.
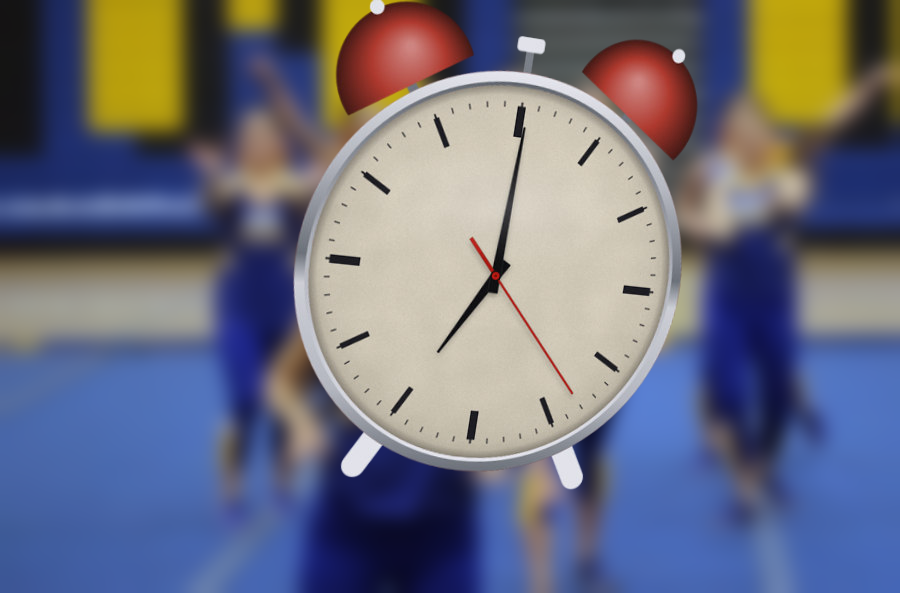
7:00:23
